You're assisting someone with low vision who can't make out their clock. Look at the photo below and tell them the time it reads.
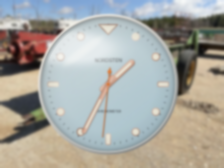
1:34:31
